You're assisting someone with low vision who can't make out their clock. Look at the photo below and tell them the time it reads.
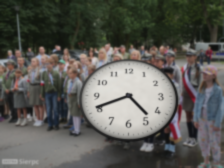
4:41
